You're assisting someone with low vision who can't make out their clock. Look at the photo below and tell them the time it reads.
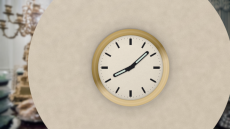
8:08
